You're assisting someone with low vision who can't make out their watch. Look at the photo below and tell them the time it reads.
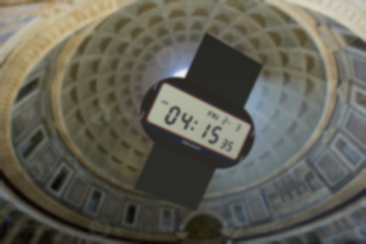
4:15
